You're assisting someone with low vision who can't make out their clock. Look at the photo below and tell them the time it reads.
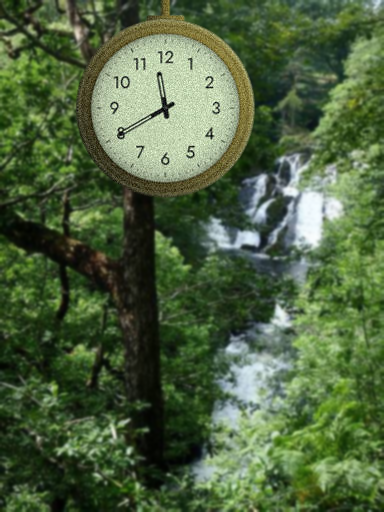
11:40
